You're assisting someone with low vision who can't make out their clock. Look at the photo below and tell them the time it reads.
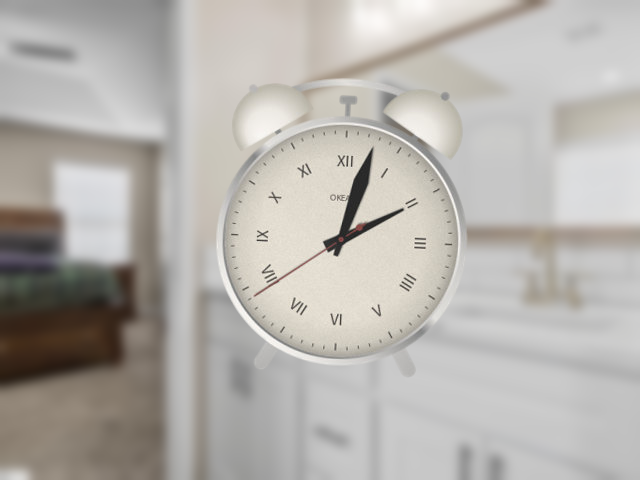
2:02:39
